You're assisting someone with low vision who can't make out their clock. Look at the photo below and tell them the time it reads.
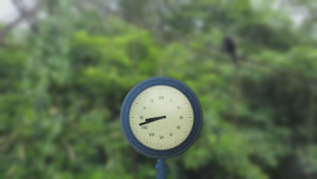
8:42
